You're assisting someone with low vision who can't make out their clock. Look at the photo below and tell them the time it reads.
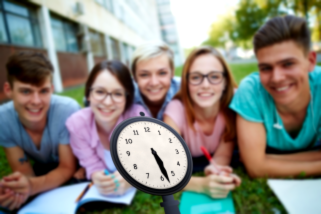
5:28
